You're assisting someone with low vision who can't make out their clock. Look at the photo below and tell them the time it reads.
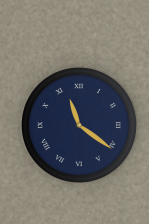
11:21
